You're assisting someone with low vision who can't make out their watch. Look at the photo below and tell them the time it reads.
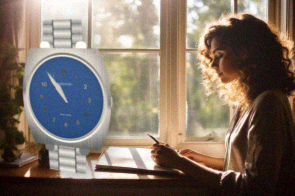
10:54
